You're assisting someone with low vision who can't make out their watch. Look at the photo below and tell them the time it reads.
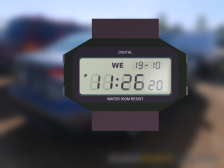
11:26:20
